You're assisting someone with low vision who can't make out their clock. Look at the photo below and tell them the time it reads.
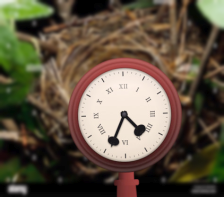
4:34
